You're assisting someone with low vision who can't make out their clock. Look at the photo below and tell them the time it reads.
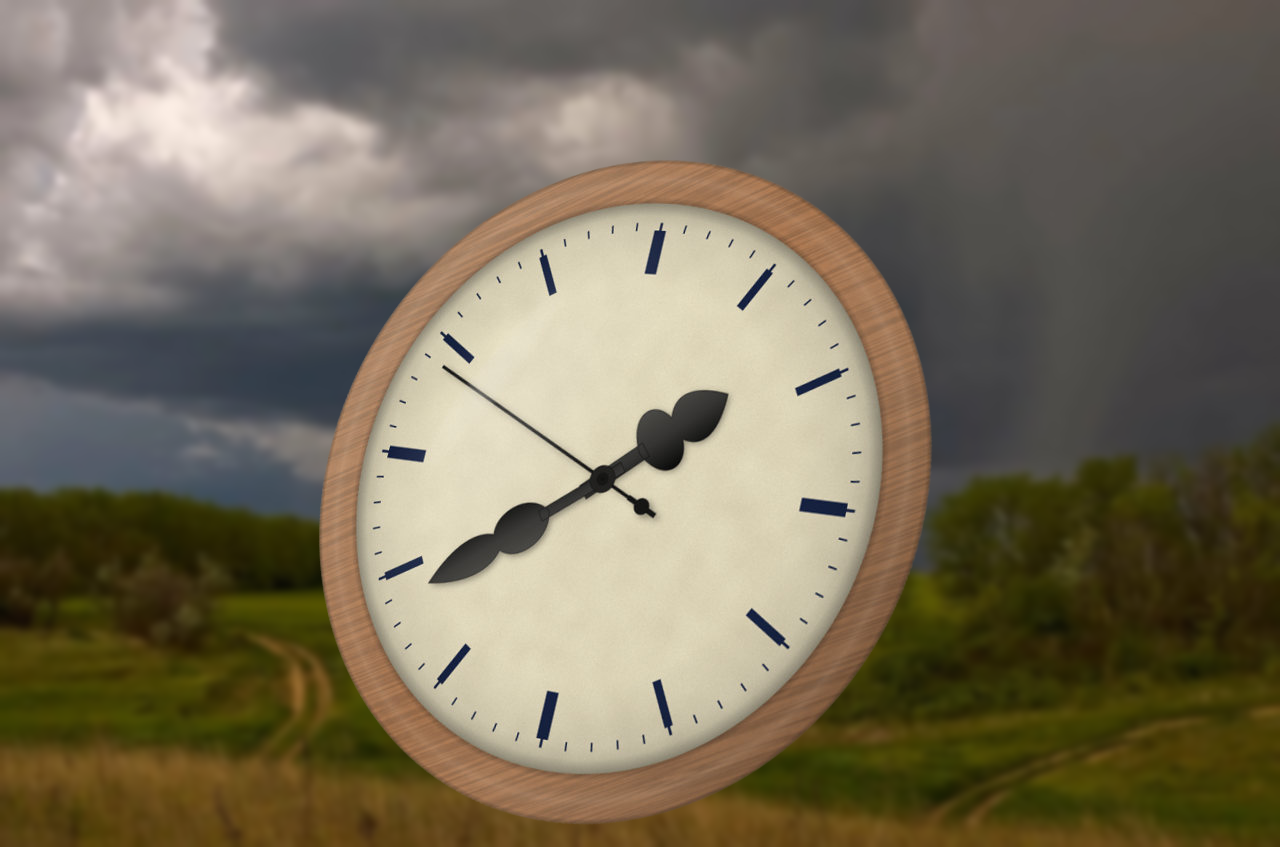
1:38:49
